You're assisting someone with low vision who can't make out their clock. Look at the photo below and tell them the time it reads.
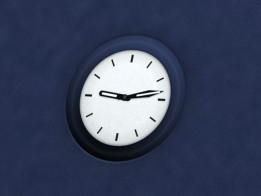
9:13
